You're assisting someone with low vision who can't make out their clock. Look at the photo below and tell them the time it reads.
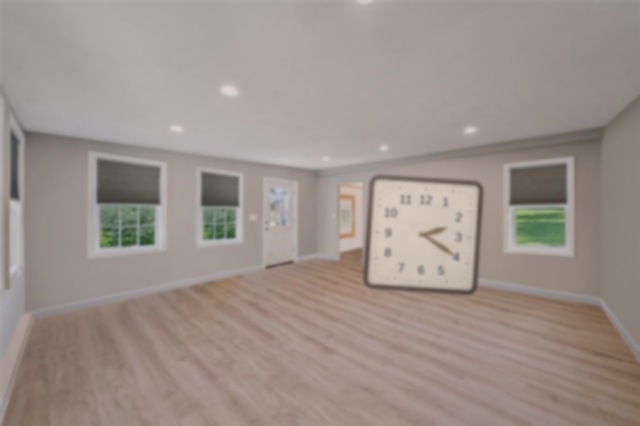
2:20
